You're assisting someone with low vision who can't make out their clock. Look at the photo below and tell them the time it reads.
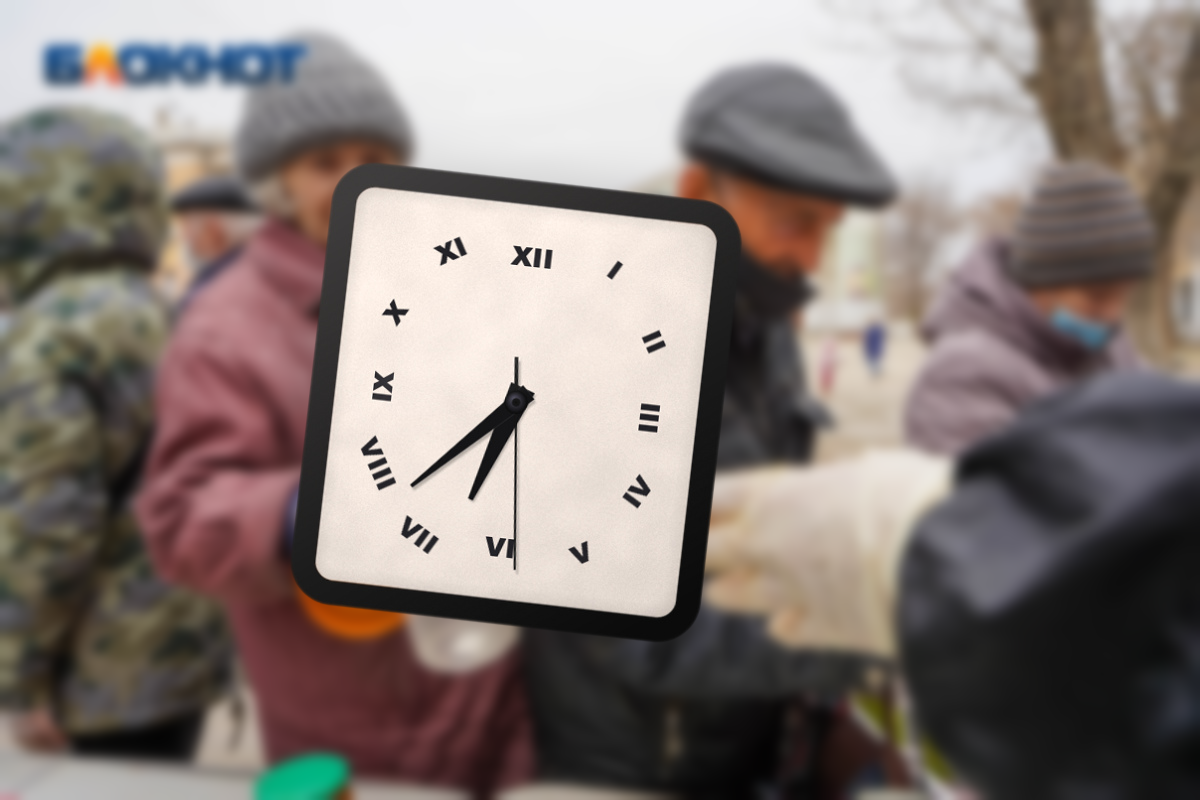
6:37:29
